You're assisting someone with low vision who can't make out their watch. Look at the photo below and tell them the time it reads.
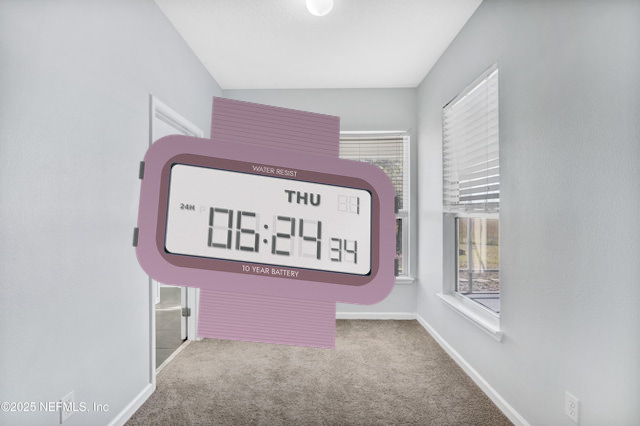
6:24:34
